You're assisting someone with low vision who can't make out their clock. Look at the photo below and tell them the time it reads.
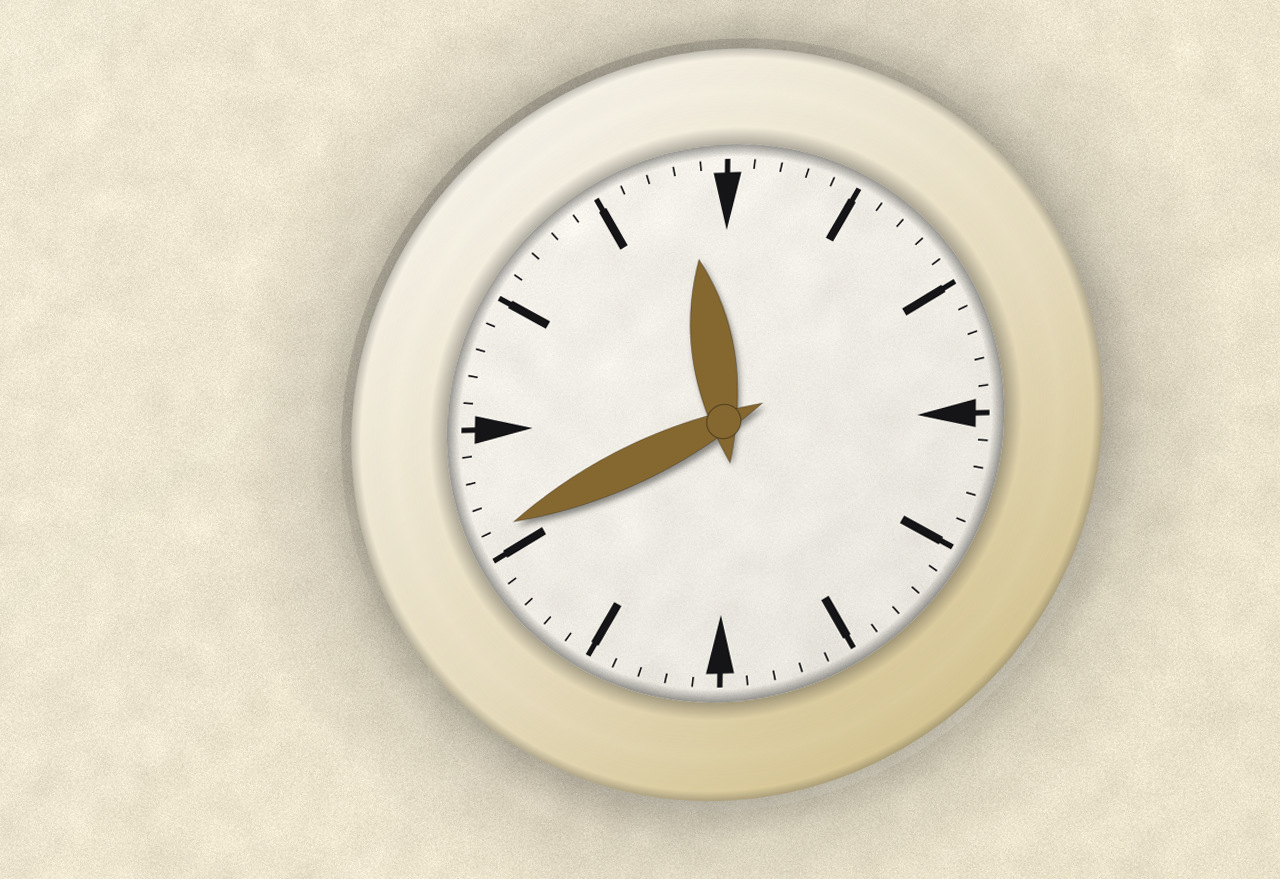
11:41
